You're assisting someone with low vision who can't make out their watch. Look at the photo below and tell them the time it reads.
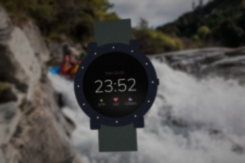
23:52
